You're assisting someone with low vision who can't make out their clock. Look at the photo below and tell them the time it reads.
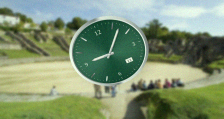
9:07
